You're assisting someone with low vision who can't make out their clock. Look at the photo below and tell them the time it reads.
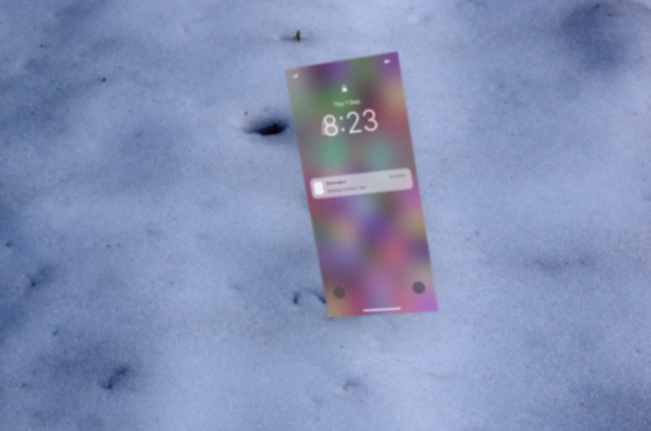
8:23
